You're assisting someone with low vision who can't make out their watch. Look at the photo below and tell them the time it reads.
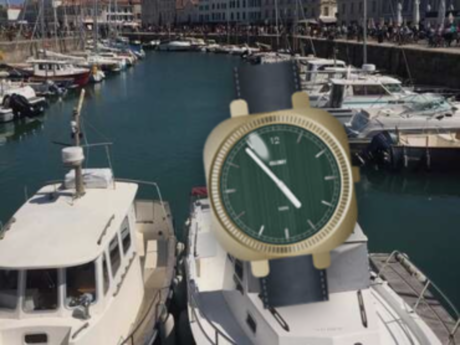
4:54
